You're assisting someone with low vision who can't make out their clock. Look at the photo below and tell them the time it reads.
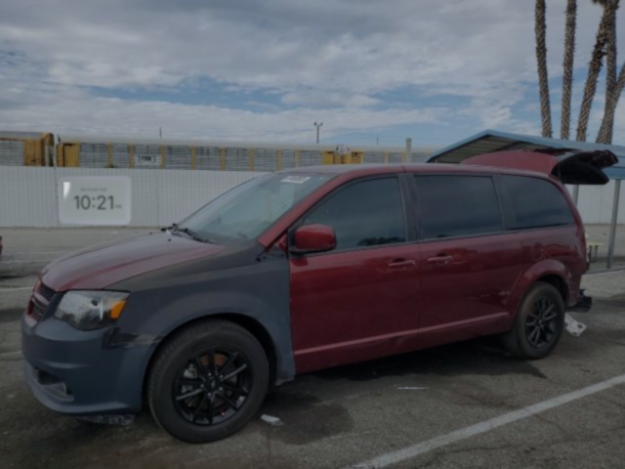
10:21
